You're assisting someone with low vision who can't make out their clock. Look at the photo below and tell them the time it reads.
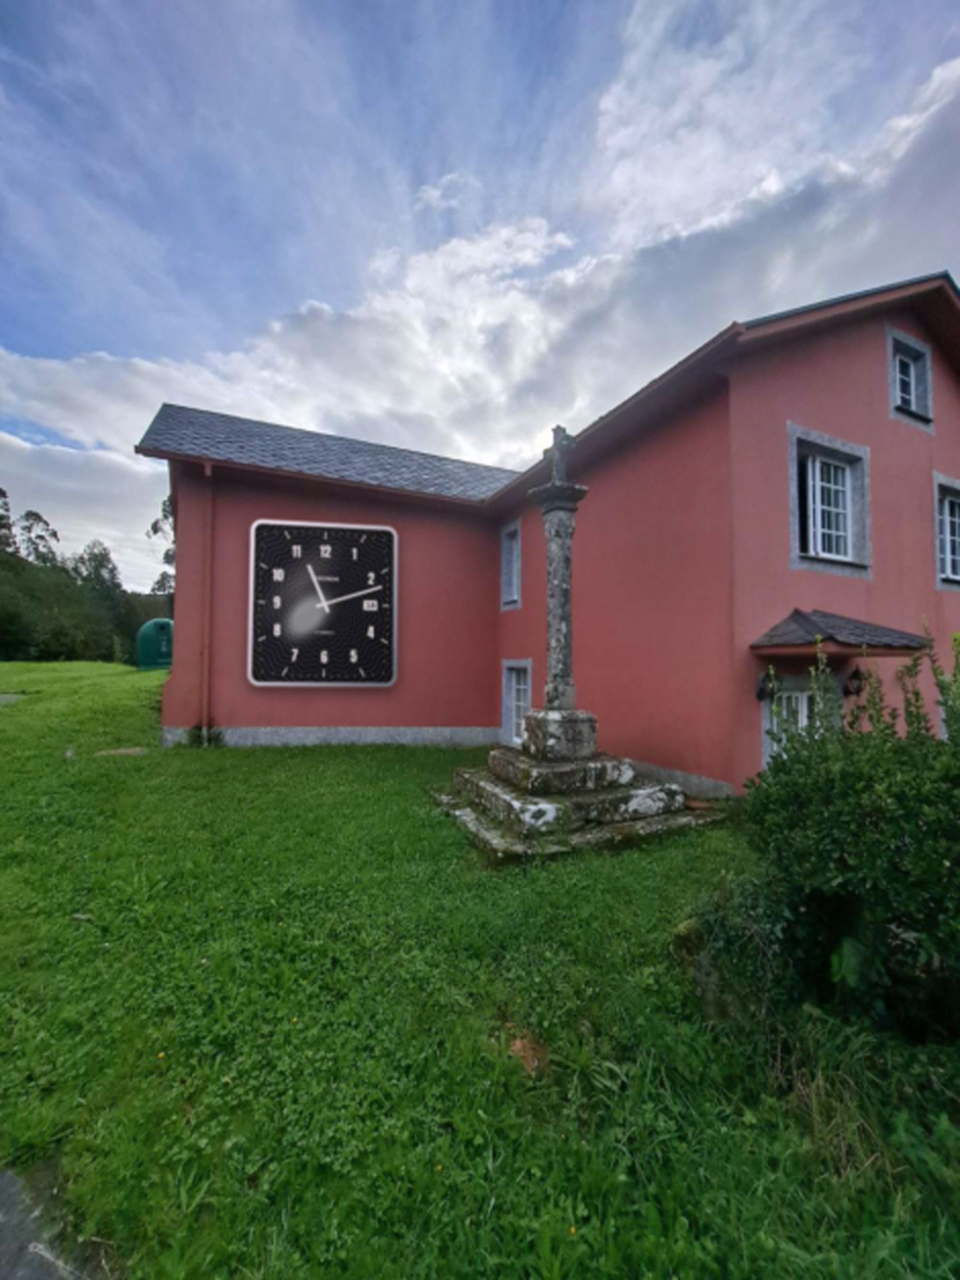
11:12
